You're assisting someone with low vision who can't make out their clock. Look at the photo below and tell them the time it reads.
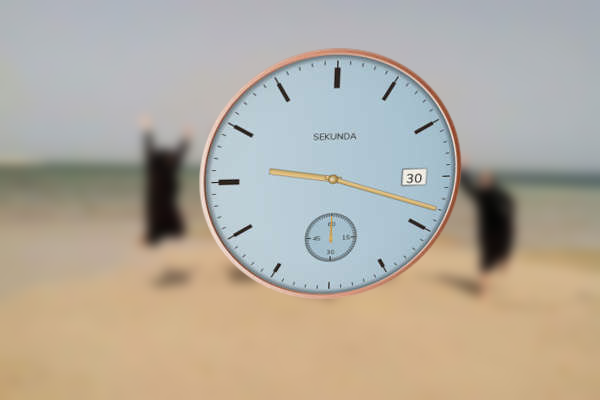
9:18
